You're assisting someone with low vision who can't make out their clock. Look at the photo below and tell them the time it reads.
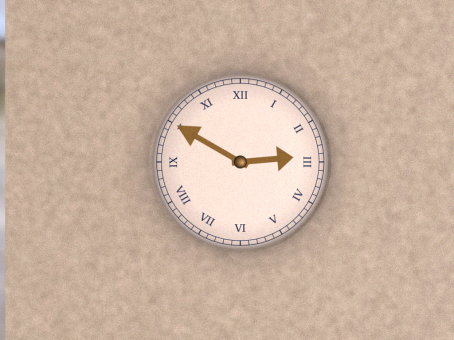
2:50
